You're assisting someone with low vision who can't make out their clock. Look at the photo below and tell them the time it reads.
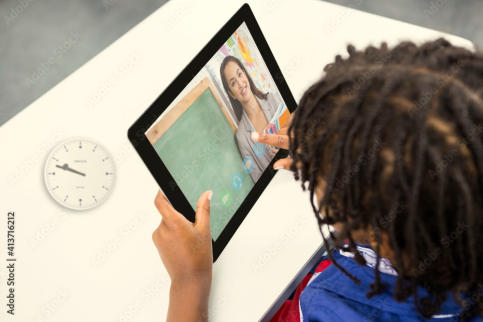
9:48
